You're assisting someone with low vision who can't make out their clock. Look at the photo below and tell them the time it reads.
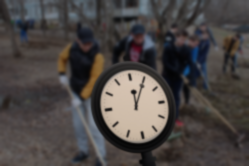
12:05
